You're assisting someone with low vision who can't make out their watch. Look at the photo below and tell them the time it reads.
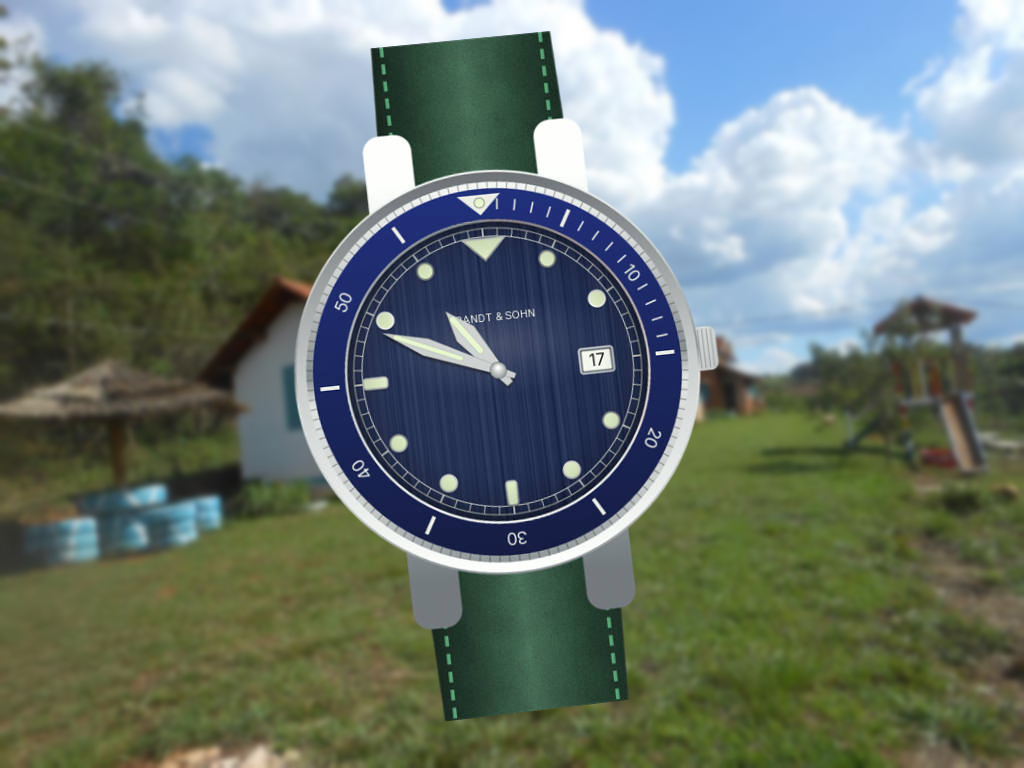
10:49
